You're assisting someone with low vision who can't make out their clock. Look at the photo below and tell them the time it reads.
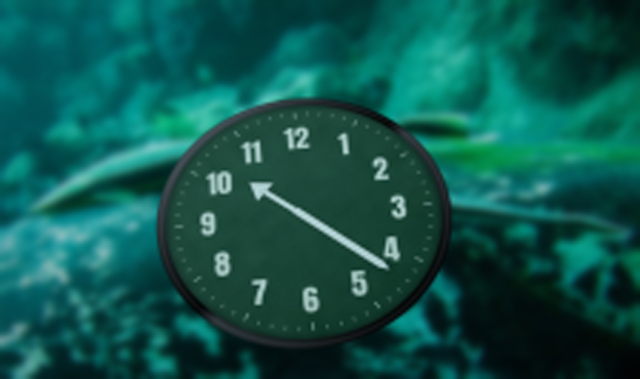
10:22
